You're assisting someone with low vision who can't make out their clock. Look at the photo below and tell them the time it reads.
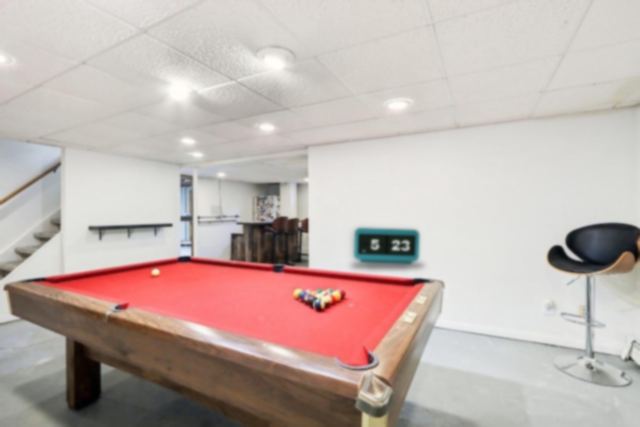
5:23
